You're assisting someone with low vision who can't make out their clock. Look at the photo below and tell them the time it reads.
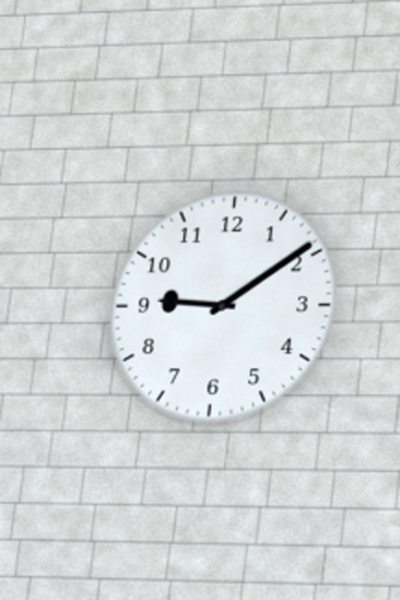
9:09
